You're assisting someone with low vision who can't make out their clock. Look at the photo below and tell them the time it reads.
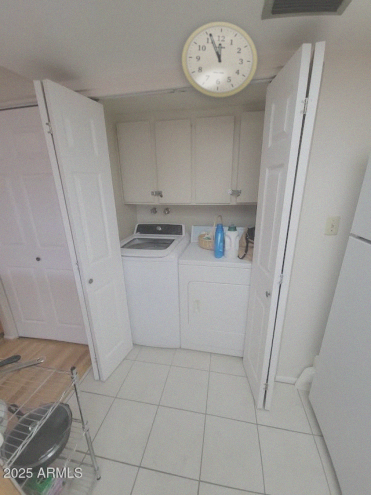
11:56
